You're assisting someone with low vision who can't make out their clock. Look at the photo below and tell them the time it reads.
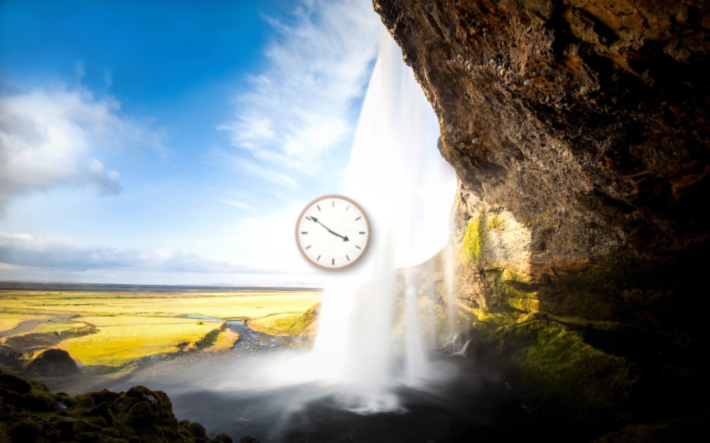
3:51
